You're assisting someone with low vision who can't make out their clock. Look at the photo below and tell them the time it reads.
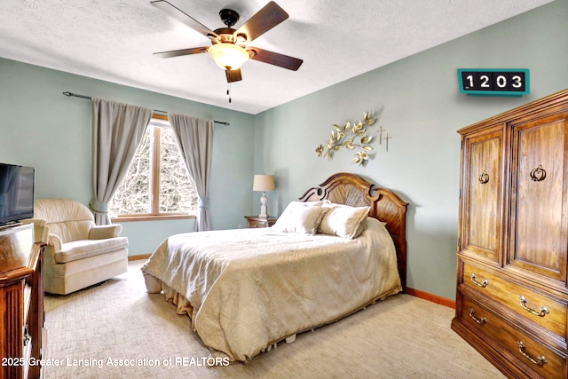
12:03
